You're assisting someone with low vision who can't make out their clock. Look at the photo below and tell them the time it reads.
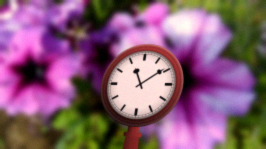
11:09
